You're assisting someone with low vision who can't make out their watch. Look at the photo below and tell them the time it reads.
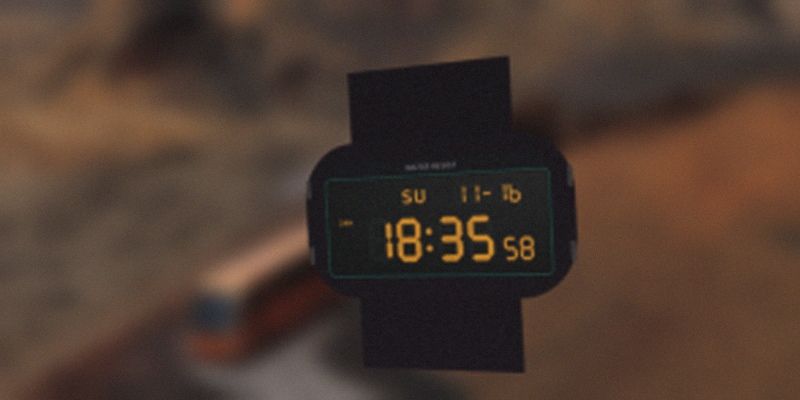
18:35:58
